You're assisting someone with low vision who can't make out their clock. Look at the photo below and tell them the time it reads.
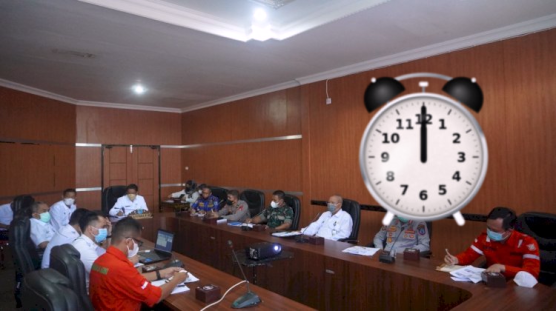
12:00
